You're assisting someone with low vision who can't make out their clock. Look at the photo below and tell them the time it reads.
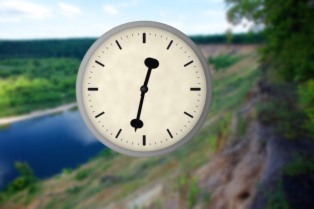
12:32
